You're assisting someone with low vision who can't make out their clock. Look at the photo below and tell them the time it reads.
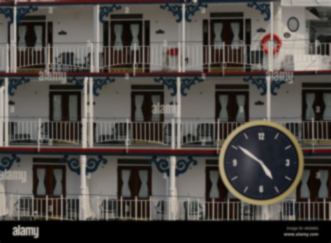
4:51
